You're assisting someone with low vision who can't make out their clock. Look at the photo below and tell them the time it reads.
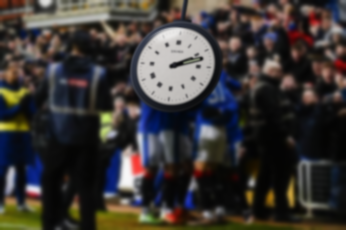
2:12
